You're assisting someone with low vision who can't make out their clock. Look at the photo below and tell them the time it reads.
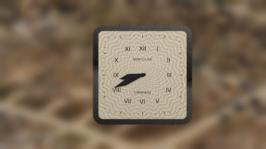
8:41
